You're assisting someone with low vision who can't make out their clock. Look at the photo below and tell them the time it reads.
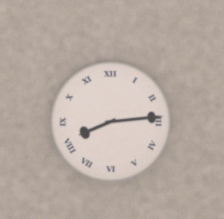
8:14
